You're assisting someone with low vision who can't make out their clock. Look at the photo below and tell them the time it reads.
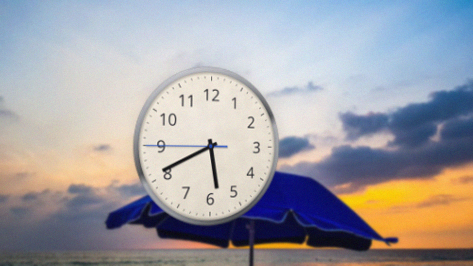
5:40:45
